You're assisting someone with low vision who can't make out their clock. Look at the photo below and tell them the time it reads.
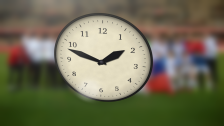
1:48
